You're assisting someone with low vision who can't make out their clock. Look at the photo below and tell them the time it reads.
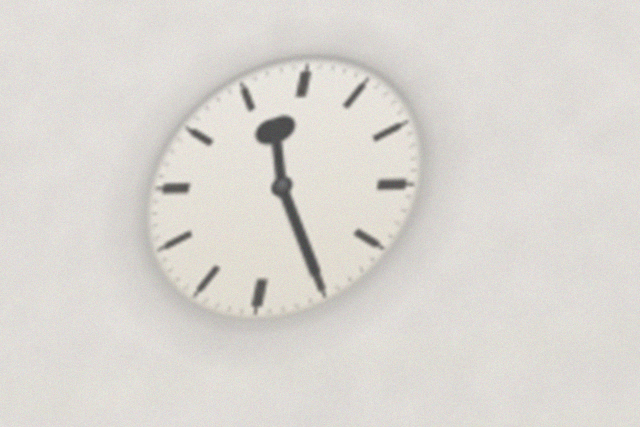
11:25
